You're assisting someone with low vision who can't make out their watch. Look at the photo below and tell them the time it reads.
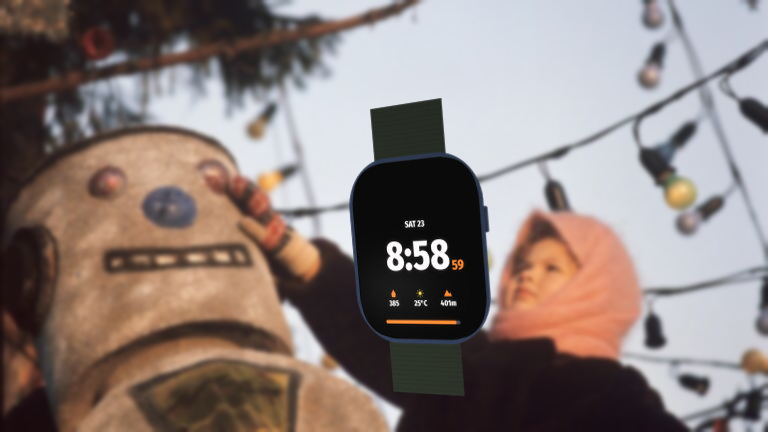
8:58:59
